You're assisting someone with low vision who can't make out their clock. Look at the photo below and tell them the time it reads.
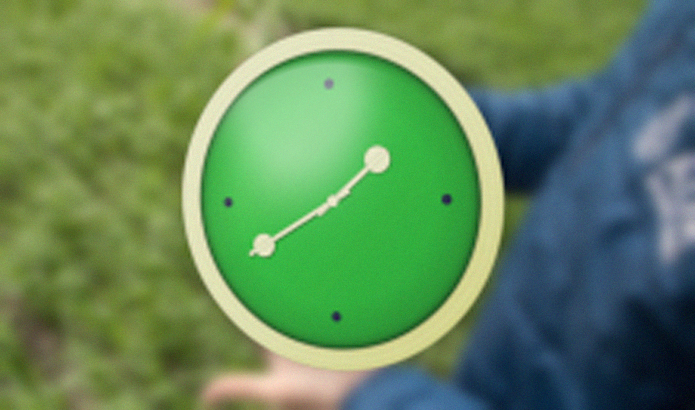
1:40
